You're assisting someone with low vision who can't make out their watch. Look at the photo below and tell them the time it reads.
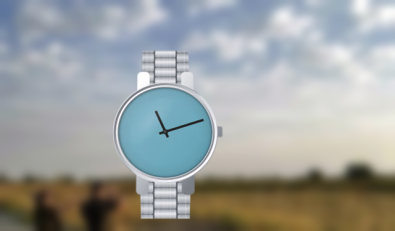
11:12
